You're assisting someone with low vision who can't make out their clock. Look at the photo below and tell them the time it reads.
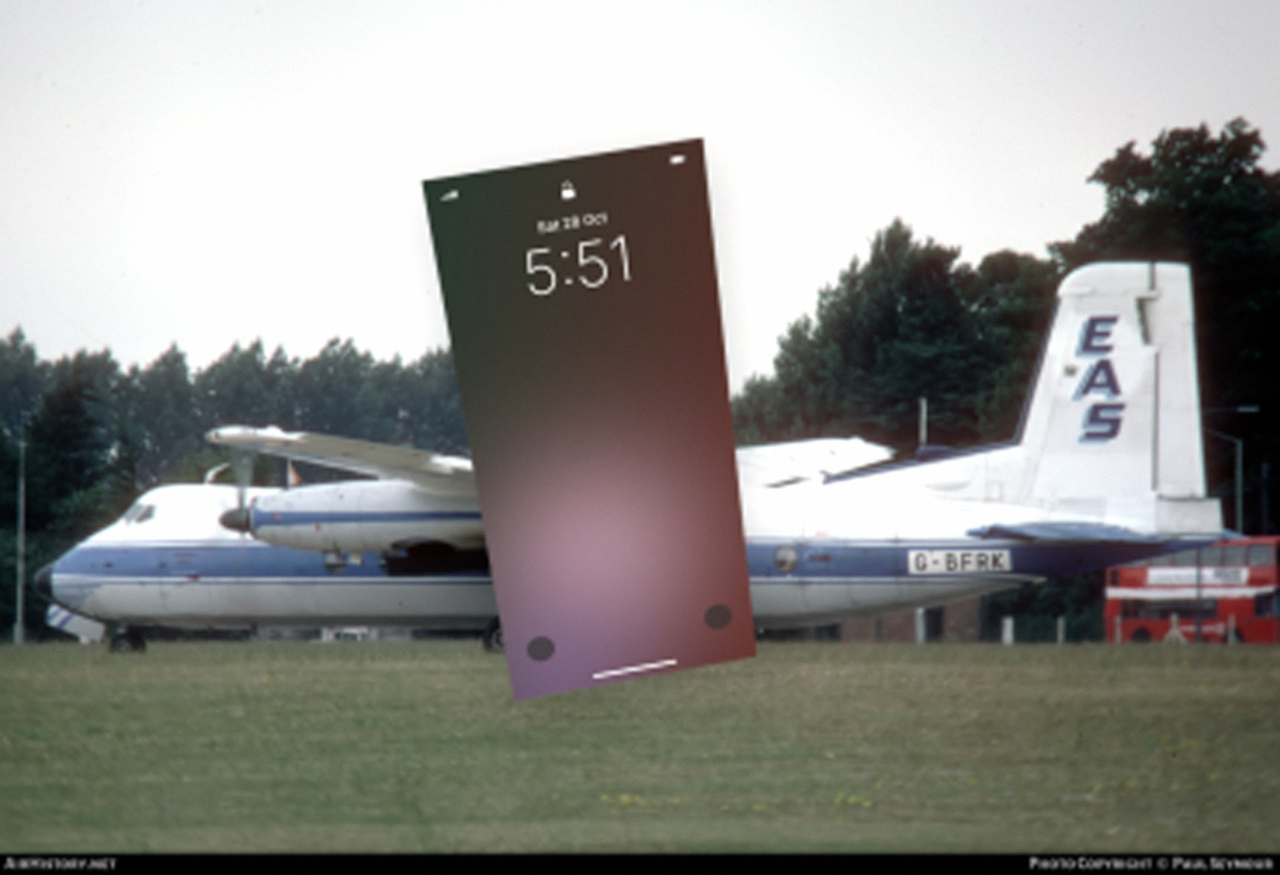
5:51
